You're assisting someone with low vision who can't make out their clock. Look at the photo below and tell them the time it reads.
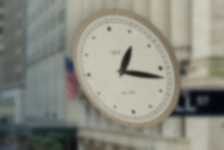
1:17
